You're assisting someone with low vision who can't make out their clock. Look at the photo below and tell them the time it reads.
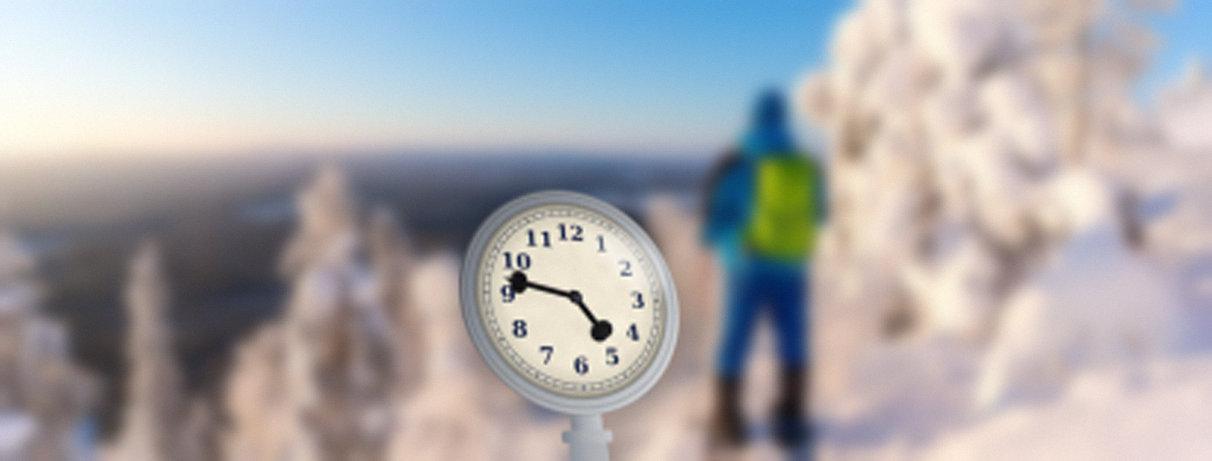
4:47
